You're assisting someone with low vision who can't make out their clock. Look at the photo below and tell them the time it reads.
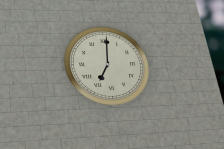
7:01
